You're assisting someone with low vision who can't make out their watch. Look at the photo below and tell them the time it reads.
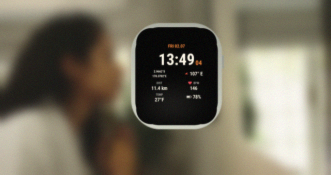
13:49
